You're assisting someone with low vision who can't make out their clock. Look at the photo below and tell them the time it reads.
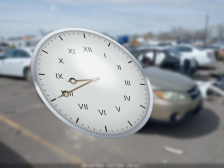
8:40
